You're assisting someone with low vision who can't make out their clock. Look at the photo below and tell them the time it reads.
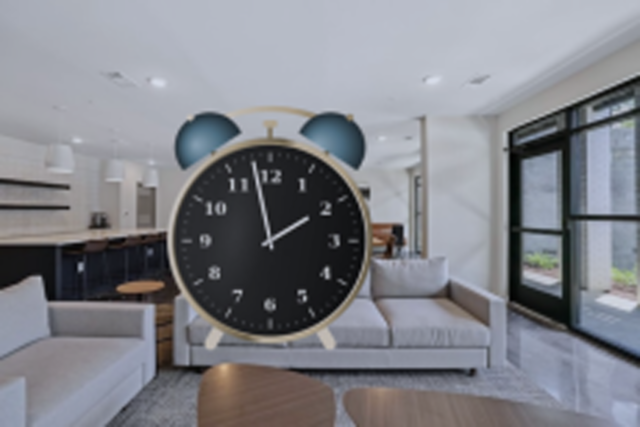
1:58
